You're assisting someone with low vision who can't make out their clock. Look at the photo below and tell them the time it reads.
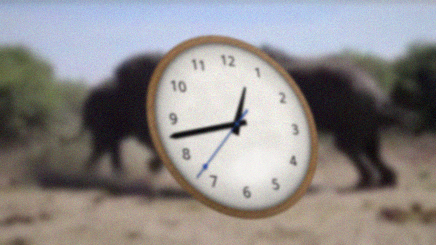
12:42:37
